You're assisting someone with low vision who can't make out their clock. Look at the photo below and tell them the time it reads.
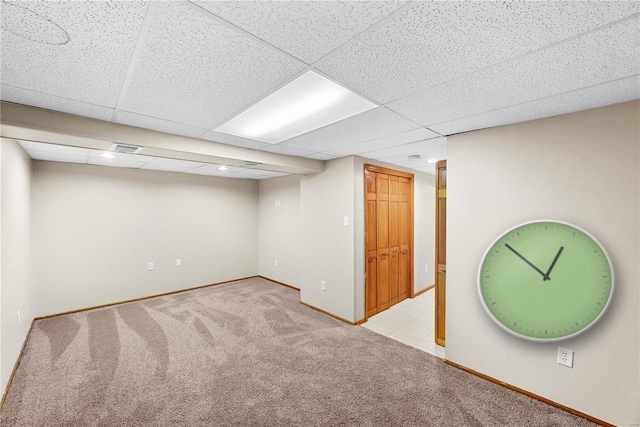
12:52
